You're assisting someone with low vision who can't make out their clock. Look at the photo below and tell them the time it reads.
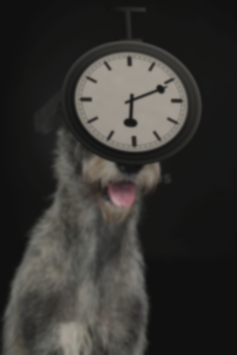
6:11
